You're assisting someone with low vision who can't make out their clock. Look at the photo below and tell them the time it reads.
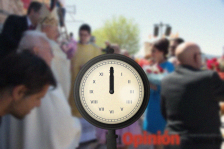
12:00
